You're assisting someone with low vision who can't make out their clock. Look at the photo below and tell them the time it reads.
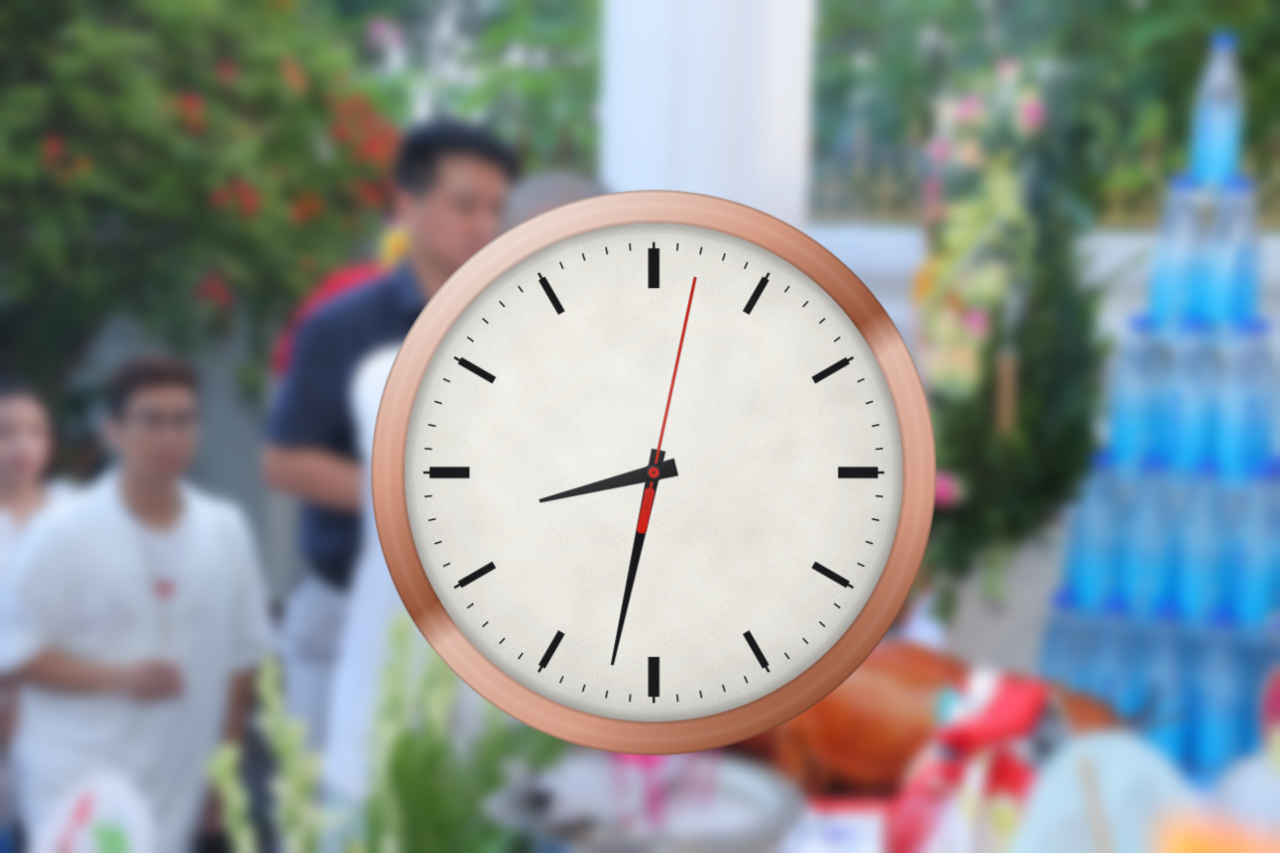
8:32:02
